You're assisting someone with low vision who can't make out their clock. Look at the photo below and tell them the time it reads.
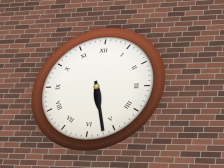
5:27
